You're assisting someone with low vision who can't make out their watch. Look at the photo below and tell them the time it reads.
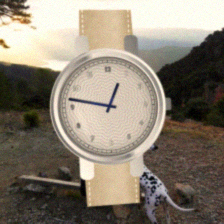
12:47
